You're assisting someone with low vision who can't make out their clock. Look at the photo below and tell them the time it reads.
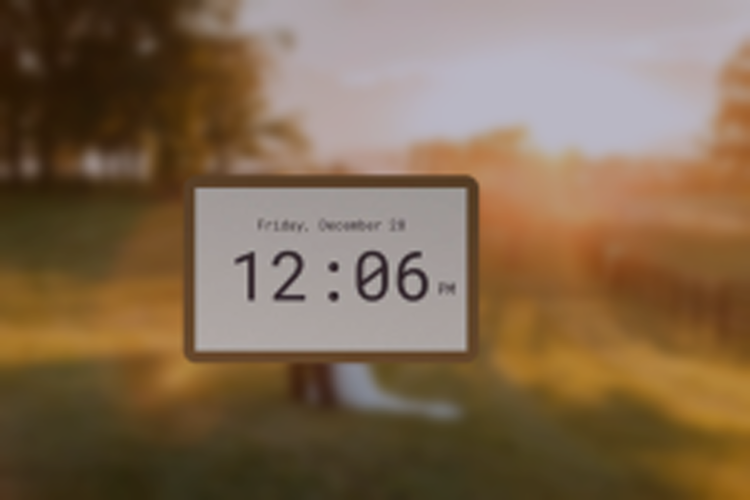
12:06
